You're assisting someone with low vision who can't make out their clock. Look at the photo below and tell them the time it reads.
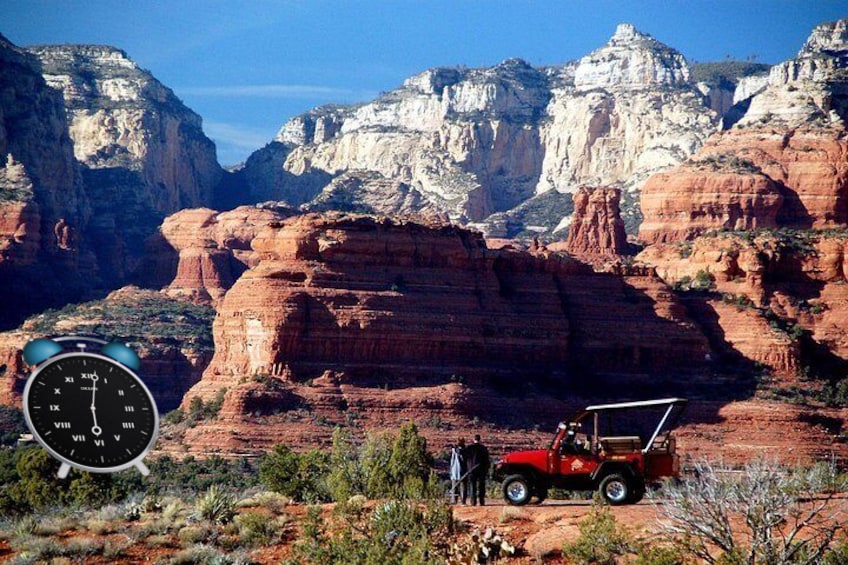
6:02
